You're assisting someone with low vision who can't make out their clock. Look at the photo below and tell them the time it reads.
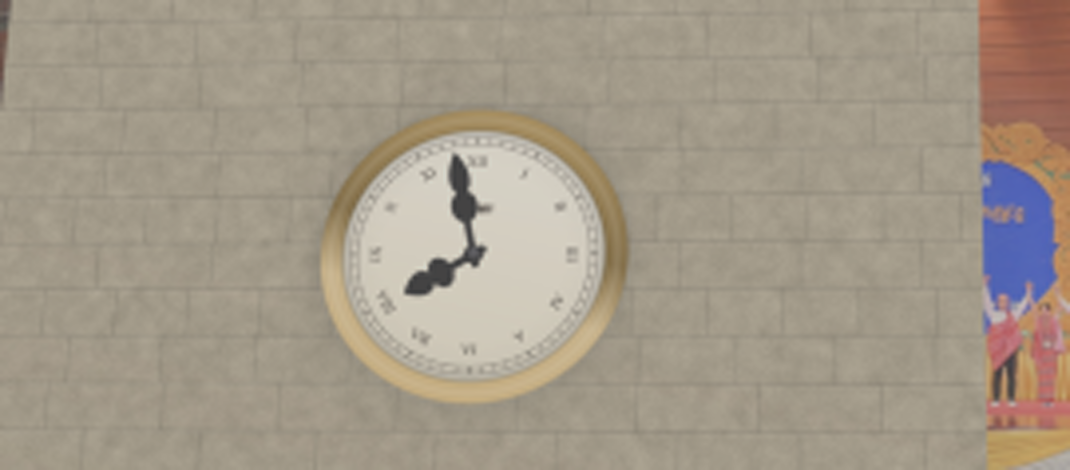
7:58
